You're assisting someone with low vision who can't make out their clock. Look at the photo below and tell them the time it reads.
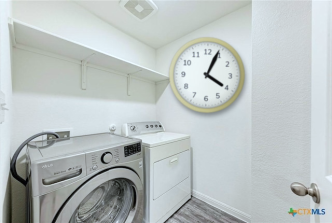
4:04
